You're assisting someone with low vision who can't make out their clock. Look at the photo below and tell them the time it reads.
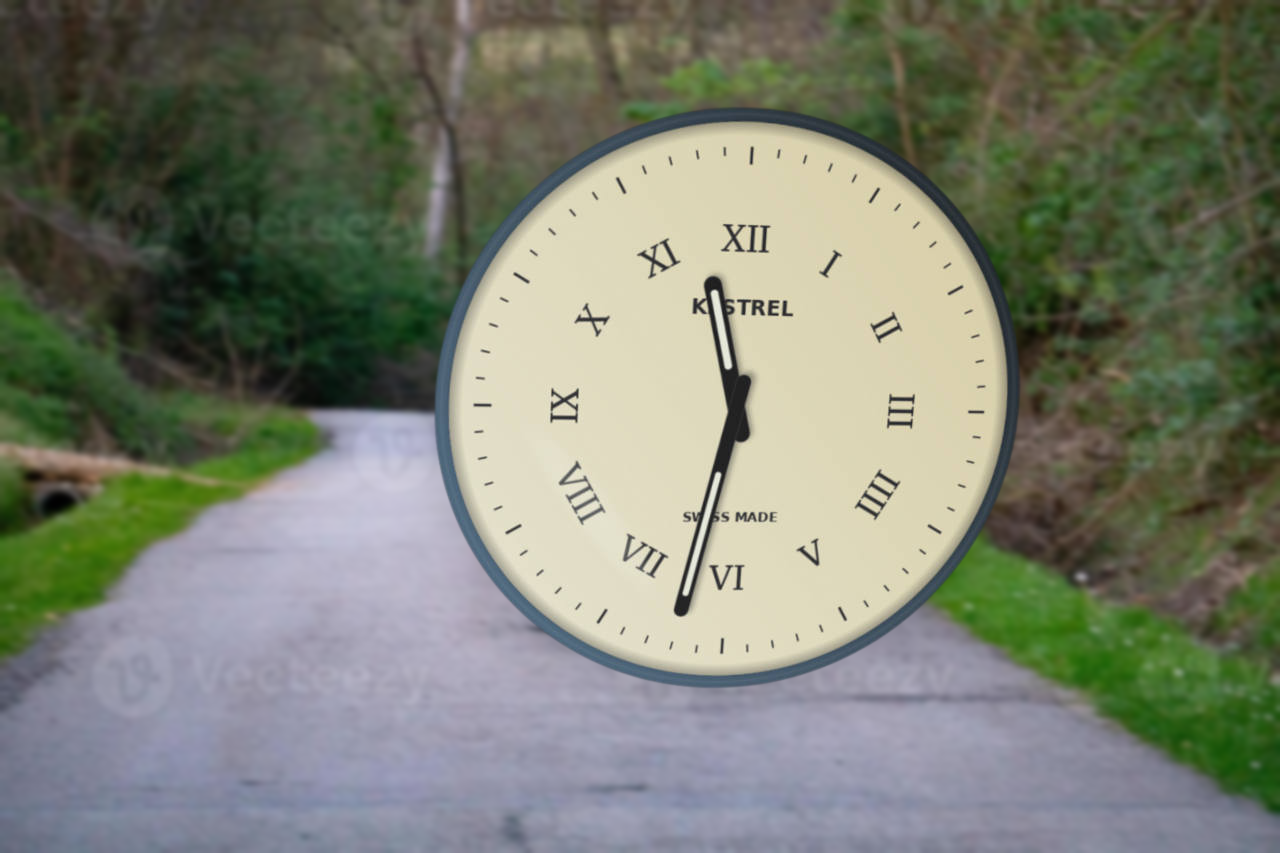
11:32
